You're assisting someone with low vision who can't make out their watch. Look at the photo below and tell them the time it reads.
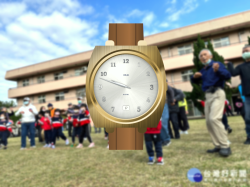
9:48
